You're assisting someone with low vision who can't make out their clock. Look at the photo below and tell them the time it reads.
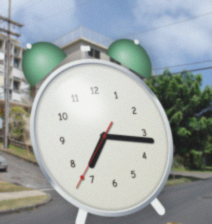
7:16:37
